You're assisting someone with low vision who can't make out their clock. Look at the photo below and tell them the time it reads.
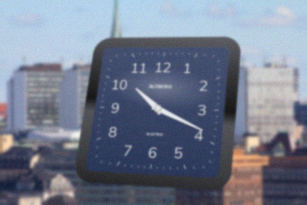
10:19
